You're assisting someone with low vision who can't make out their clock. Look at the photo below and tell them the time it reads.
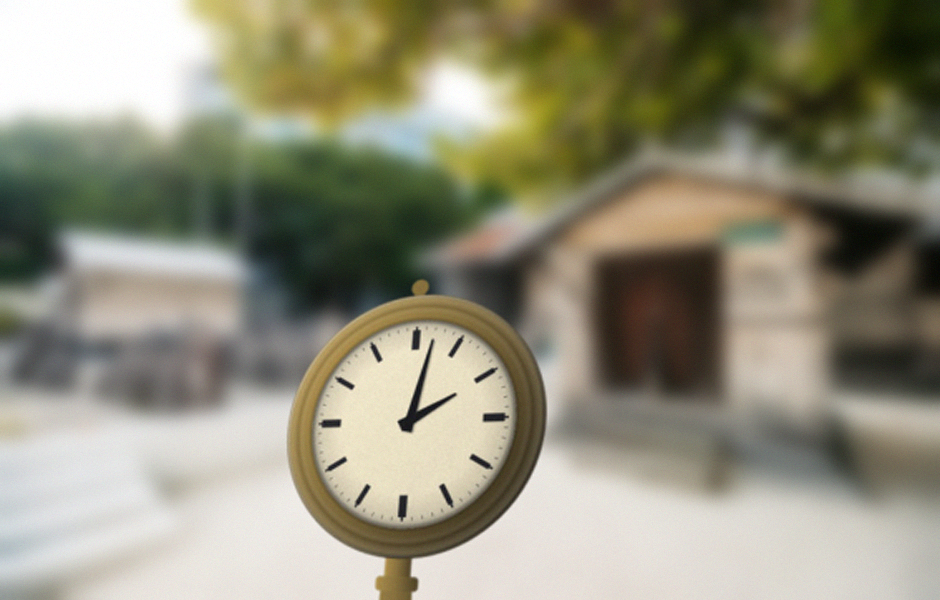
2:02
